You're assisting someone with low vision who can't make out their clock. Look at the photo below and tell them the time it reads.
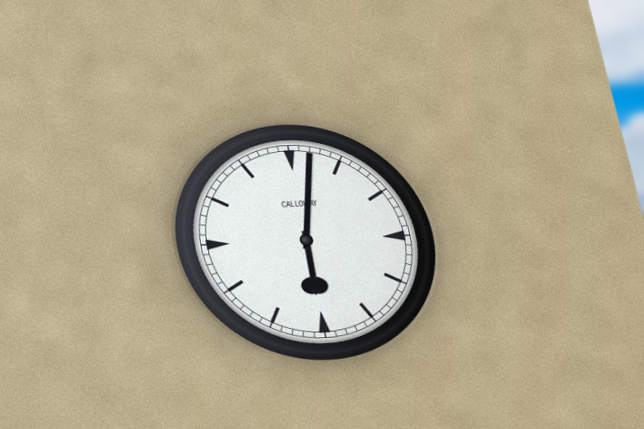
6:02
